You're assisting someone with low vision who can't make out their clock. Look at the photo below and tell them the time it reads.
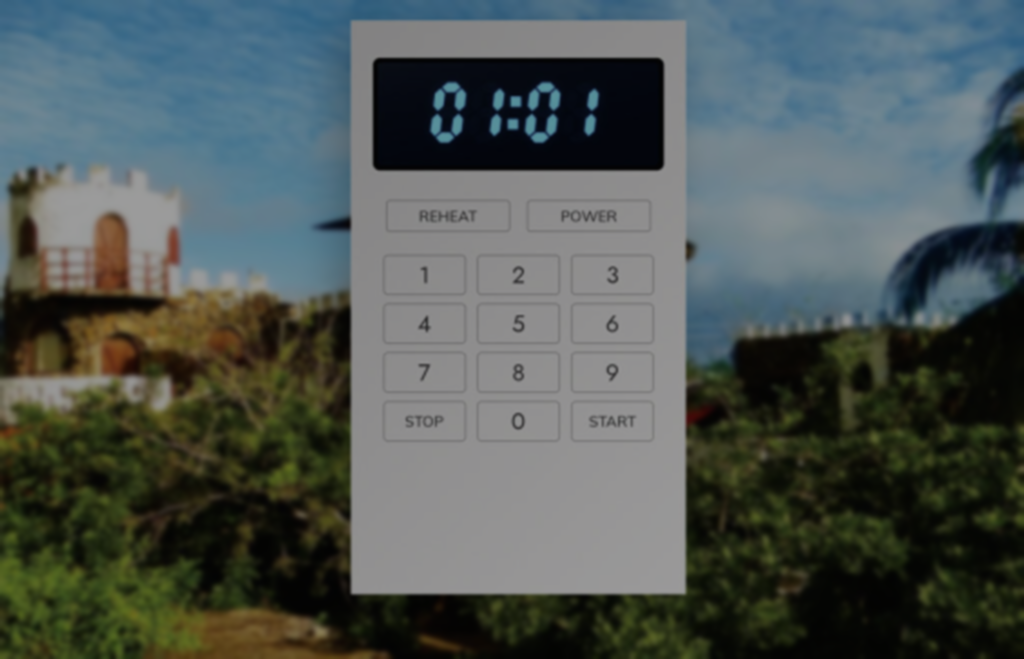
1:01
